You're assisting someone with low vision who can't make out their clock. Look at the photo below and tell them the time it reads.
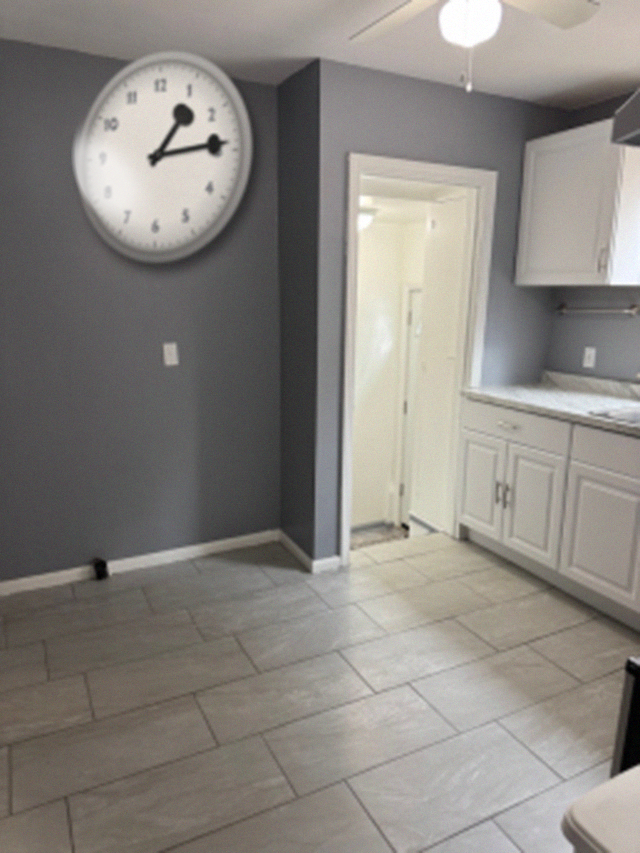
1:14
